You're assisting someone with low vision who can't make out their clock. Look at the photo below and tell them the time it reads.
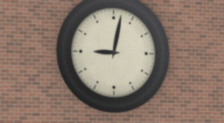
9:02
